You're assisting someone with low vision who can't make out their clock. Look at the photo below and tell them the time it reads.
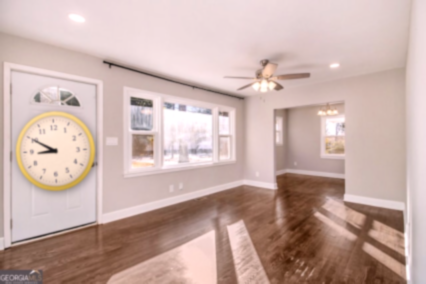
8:50
